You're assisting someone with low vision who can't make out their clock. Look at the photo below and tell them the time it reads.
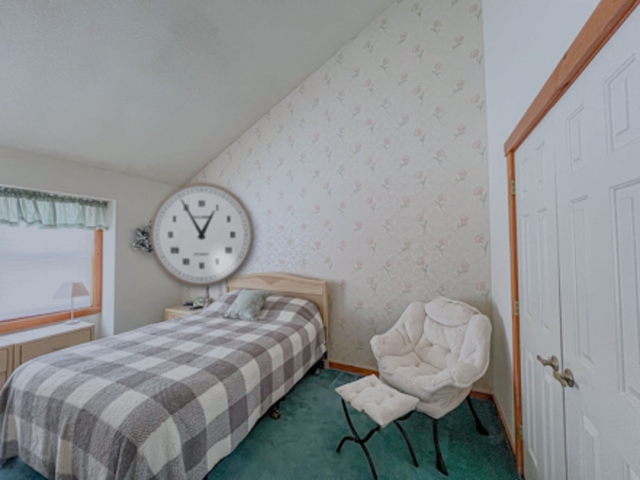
12:55
